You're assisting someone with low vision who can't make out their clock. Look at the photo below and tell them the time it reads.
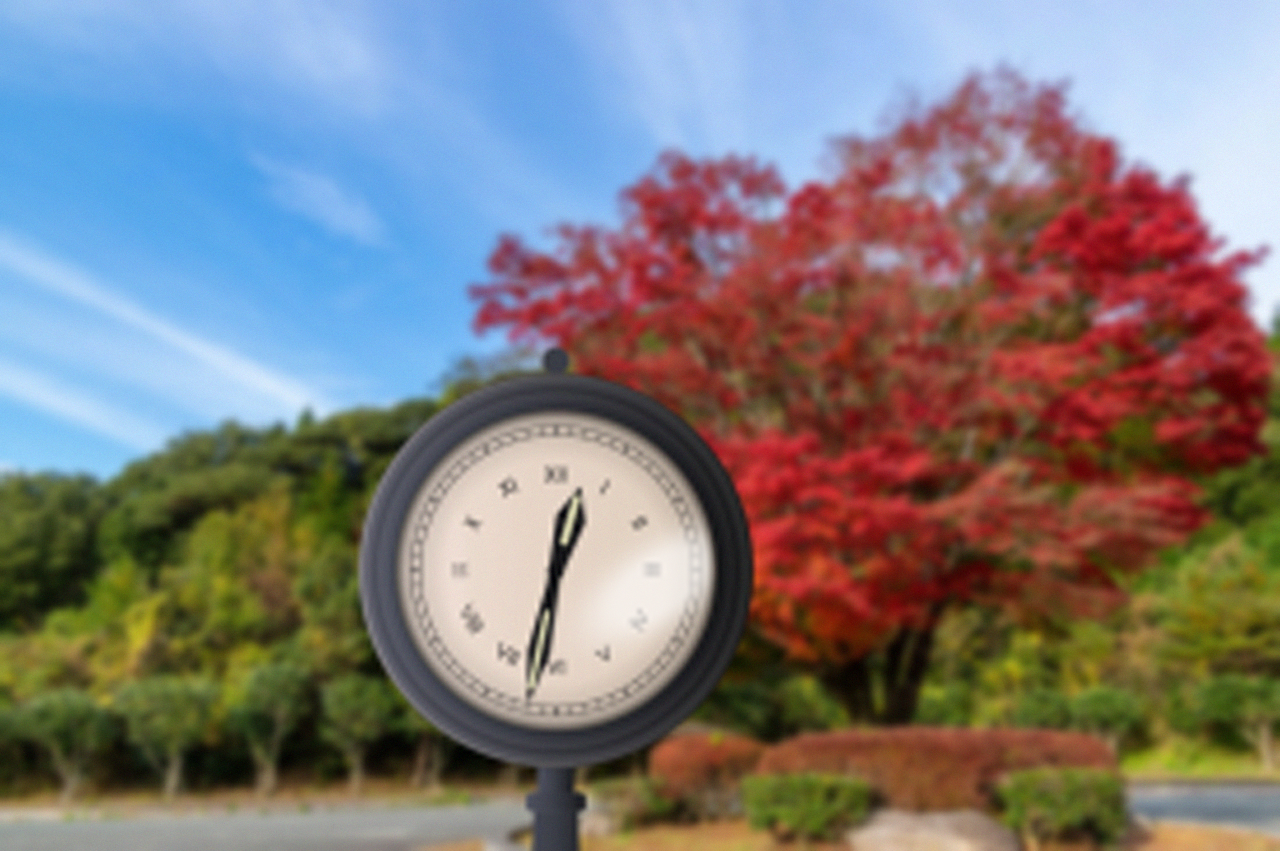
12:32
